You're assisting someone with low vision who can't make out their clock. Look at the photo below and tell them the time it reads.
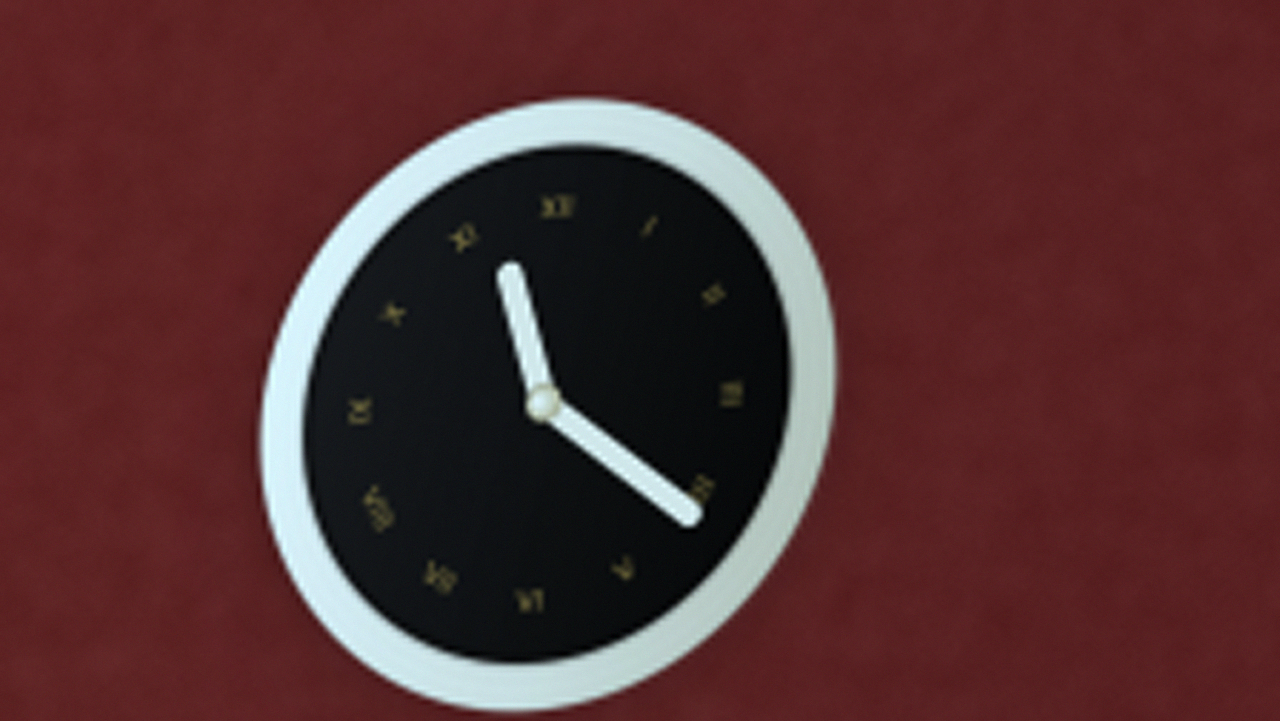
11:21
